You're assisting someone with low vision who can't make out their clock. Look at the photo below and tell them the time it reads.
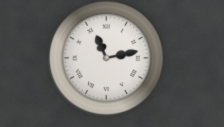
11:13
